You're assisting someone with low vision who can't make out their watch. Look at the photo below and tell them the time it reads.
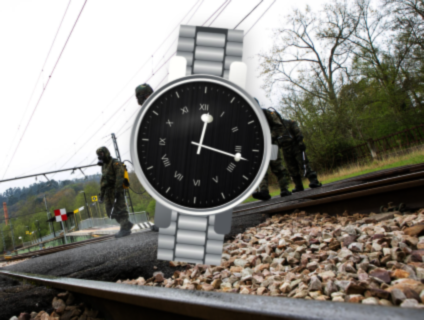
12:17
